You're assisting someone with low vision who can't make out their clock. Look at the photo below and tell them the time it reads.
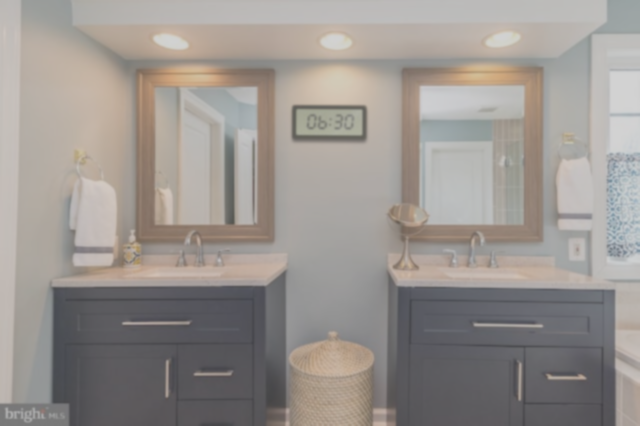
6:30
